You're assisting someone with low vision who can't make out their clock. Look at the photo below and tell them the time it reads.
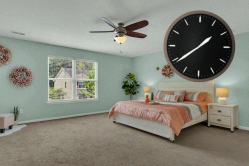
1:39
